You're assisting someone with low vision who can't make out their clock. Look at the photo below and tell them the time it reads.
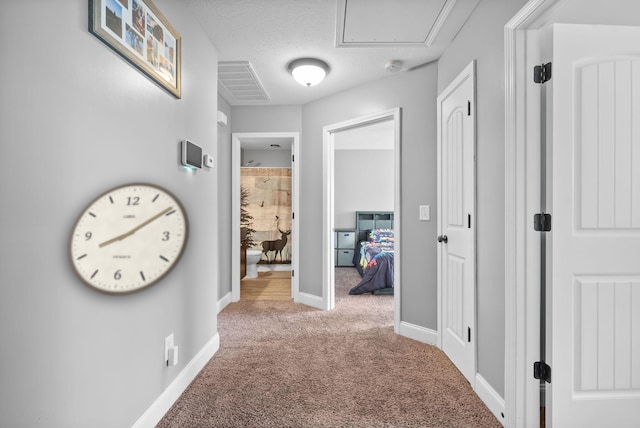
8:09
